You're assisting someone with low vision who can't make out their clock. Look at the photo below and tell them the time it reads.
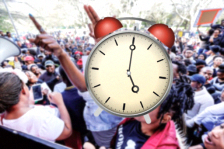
5:00
